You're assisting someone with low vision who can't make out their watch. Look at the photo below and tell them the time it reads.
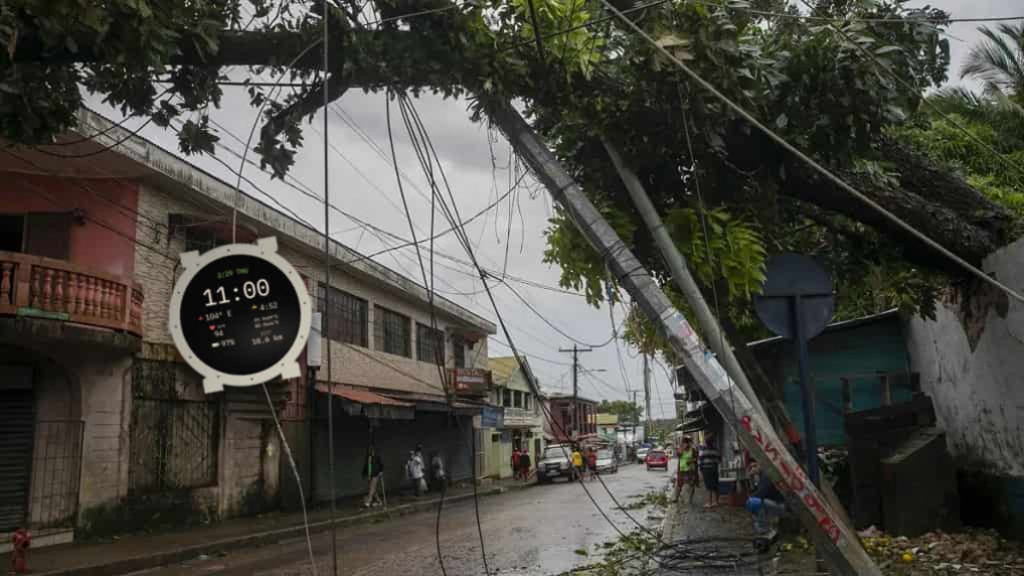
11:00
